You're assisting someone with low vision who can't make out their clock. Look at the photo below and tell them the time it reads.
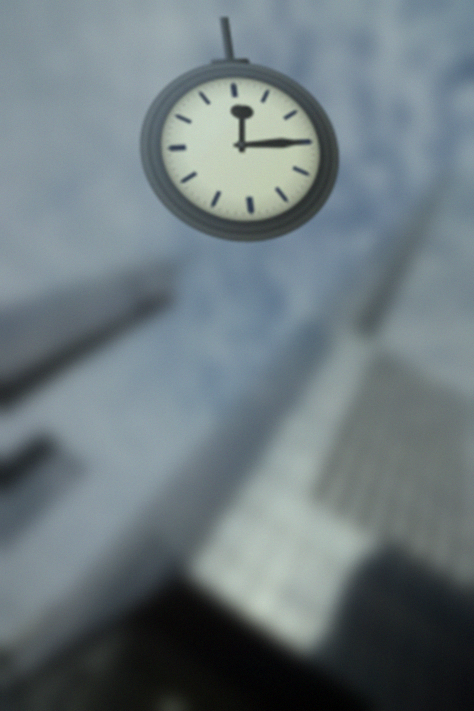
12:15
